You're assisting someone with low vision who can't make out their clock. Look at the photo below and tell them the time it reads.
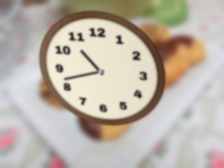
10:42
